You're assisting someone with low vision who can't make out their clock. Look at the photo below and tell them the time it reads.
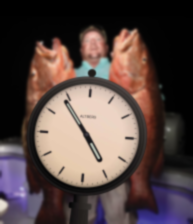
4:54
